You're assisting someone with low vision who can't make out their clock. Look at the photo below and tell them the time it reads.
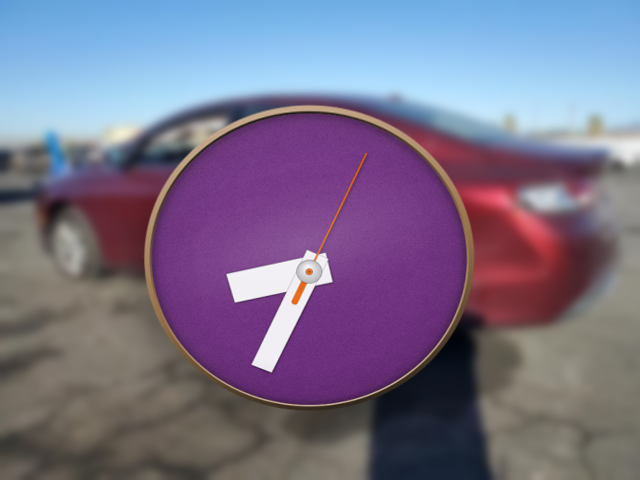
8:34:04
